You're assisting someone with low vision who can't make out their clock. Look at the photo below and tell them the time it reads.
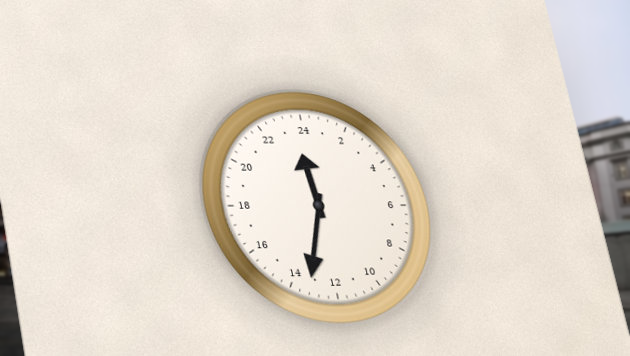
23:33
